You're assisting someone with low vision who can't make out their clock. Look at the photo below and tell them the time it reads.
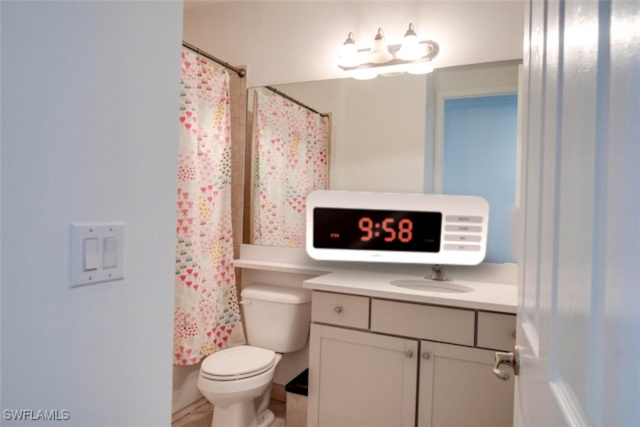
9:58
